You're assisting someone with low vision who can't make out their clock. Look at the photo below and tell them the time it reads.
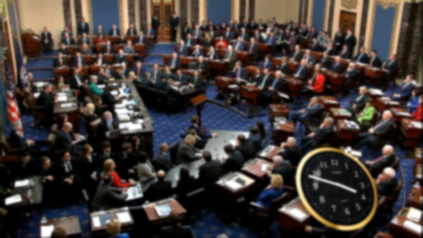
3:48
